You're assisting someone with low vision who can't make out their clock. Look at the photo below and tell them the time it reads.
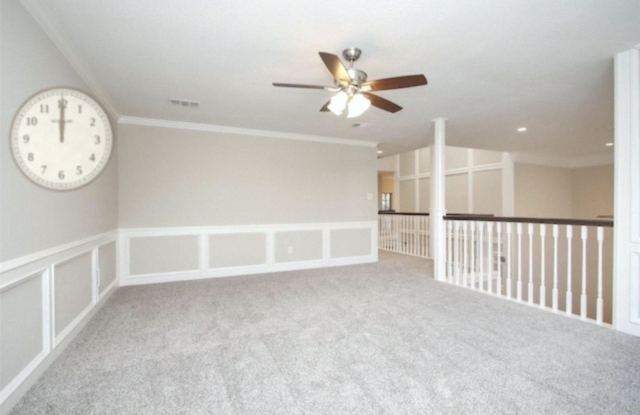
12:00
